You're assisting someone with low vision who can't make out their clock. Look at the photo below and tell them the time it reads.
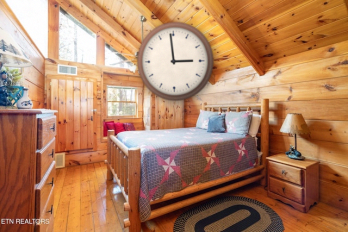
2:59
